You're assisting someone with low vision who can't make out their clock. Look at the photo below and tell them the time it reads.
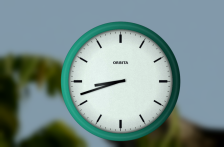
8:42
